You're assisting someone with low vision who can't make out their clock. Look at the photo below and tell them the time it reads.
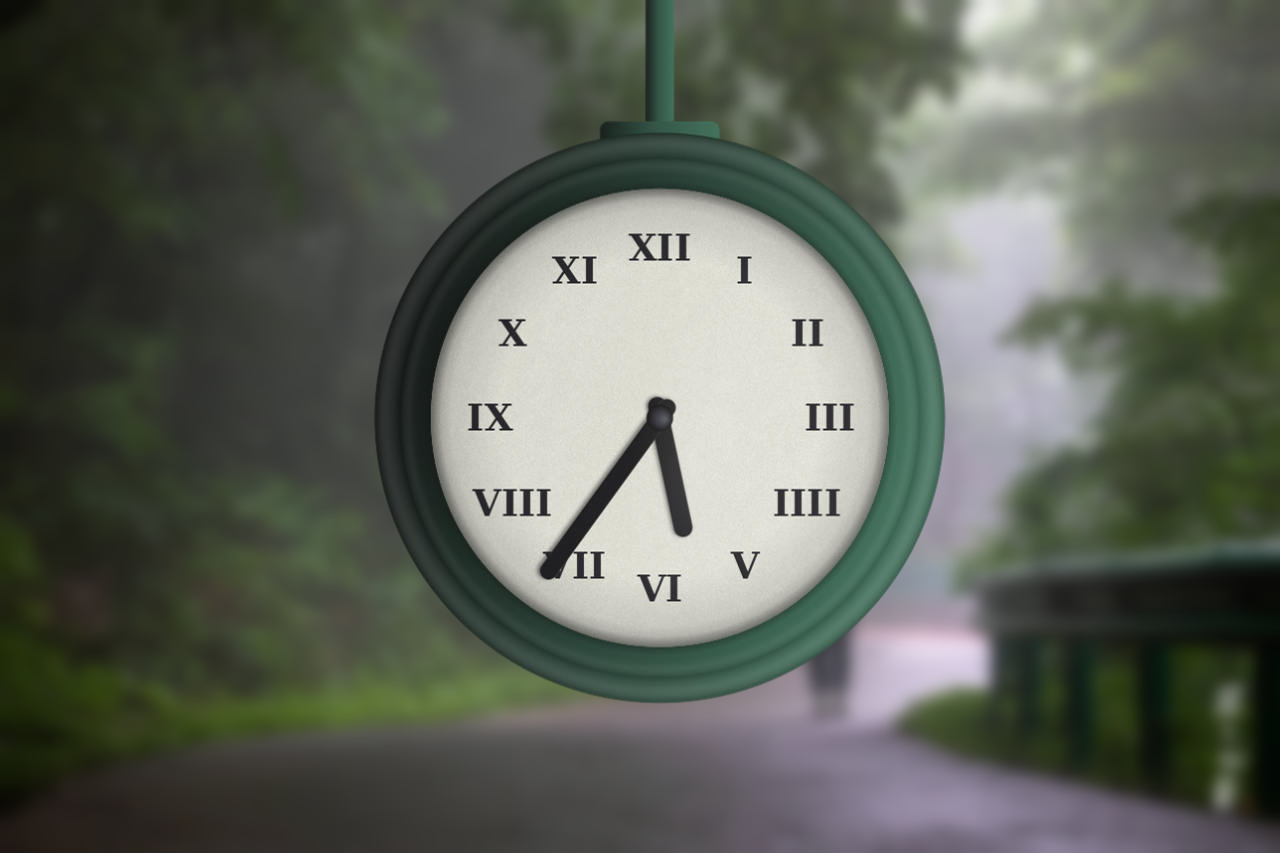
5:36
